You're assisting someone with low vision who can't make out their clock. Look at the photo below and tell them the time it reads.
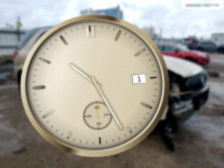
10:26
